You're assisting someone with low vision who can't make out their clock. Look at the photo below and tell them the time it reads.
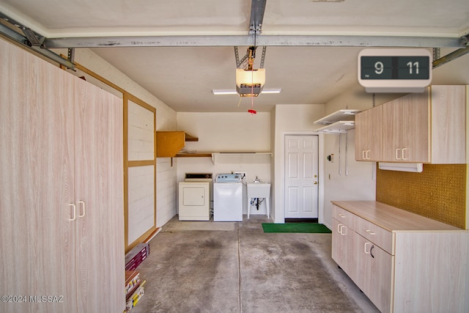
9:11
